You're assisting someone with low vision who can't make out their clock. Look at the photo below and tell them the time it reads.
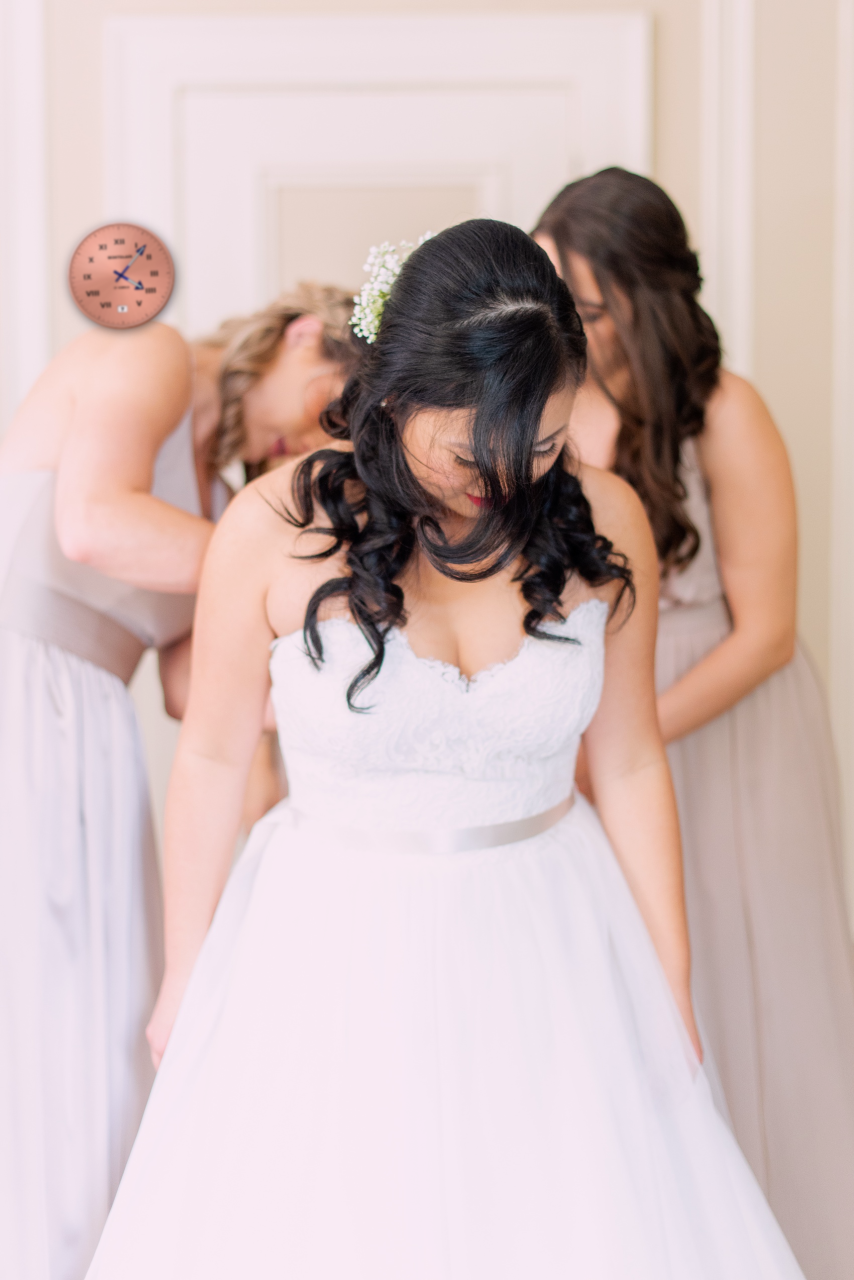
4:07
